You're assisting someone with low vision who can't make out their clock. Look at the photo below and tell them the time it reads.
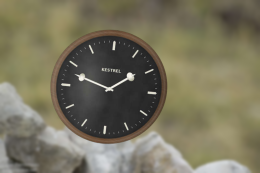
1:48
